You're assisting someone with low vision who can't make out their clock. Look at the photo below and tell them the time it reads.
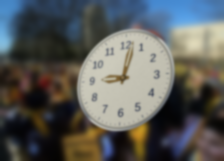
9:02
